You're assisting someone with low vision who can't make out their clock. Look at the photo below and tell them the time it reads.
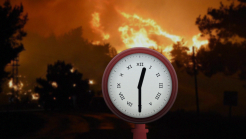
12:30
